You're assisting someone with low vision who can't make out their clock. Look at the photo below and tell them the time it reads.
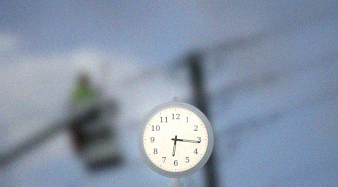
6:16
